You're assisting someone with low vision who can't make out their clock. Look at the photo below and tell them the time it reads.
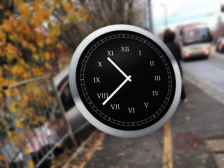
10:38
